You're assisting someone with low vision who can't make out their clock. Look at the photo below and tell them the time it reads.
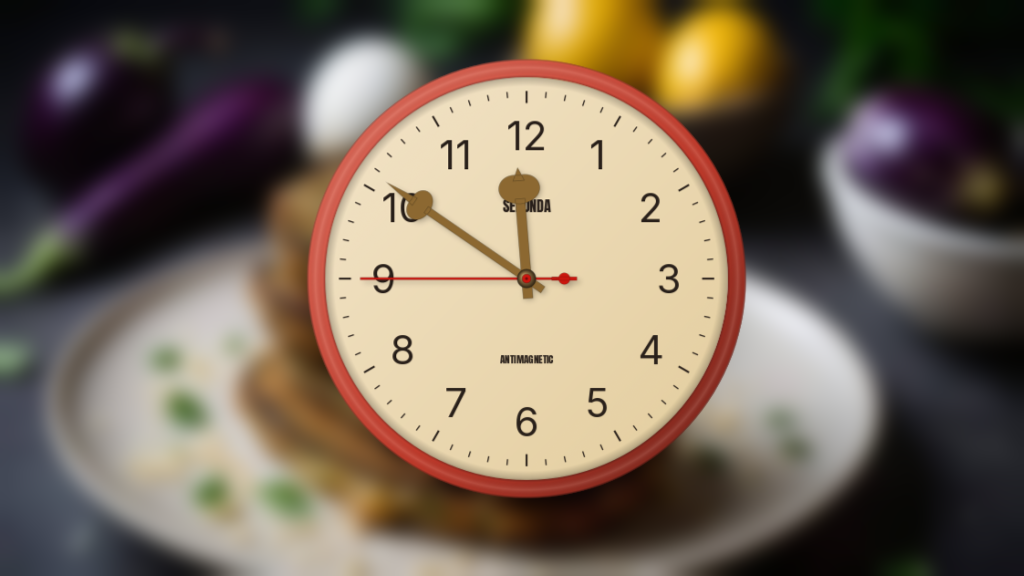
11:50:45
